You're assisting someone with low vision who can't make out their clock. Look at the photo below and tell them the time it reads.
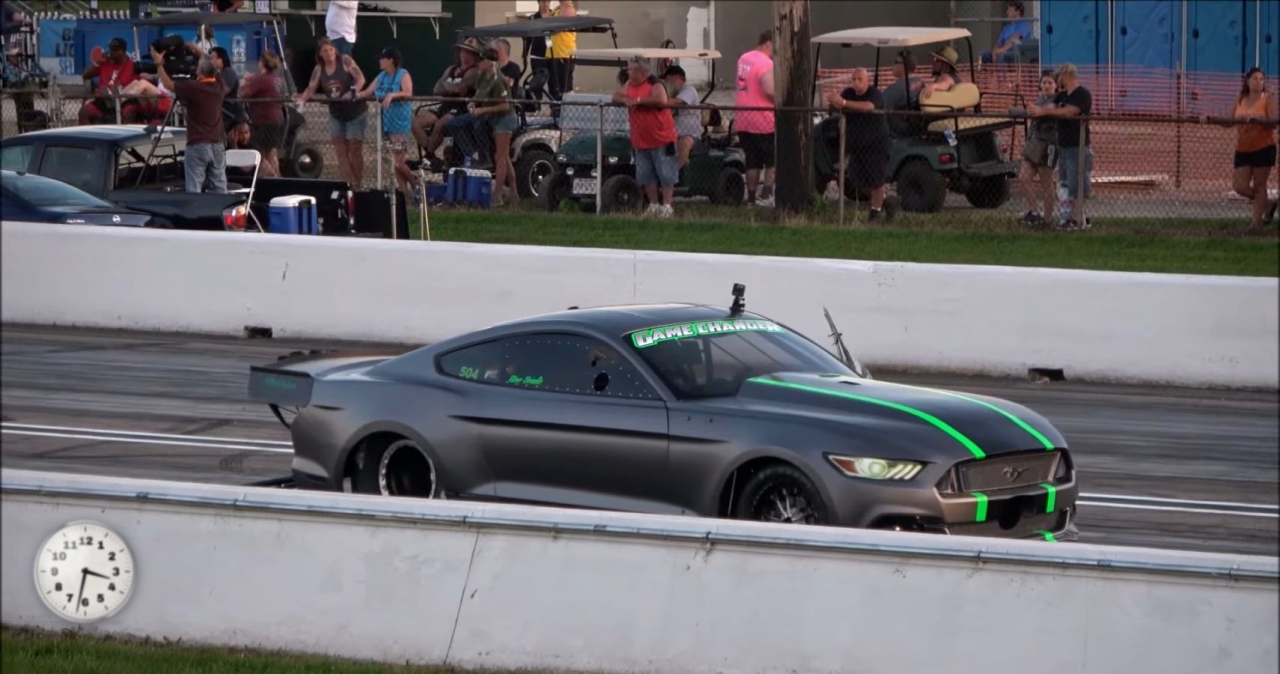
3:32
